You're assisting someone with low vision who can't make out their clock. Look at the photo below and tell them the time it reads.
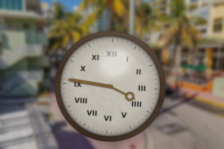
3:46
